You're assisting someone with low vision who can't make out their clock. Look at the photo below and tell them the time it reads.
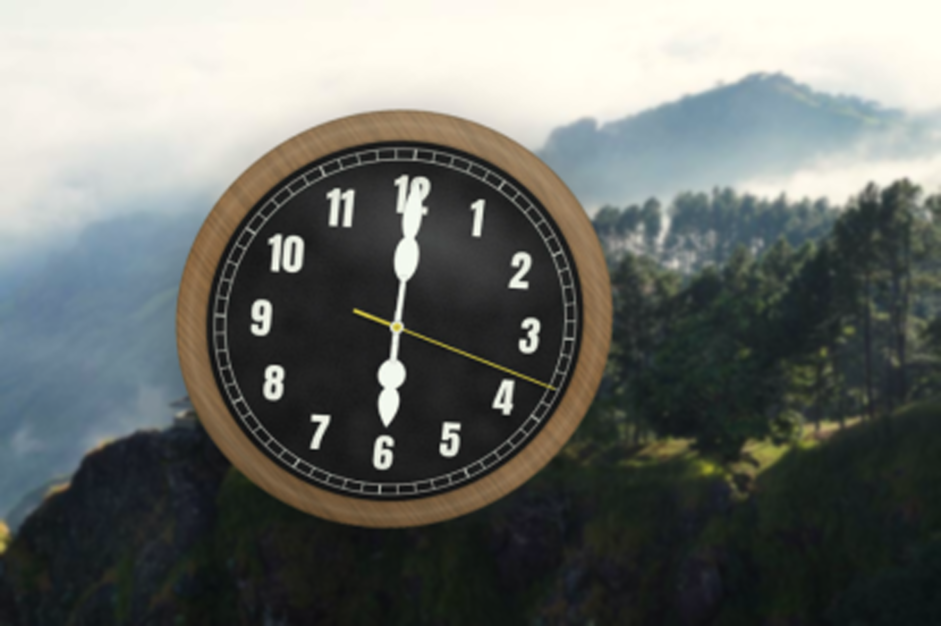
6:00:18
